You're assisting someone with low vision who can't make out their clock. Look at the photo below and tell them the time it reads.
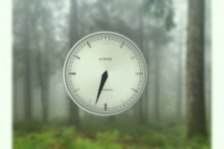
6:33
